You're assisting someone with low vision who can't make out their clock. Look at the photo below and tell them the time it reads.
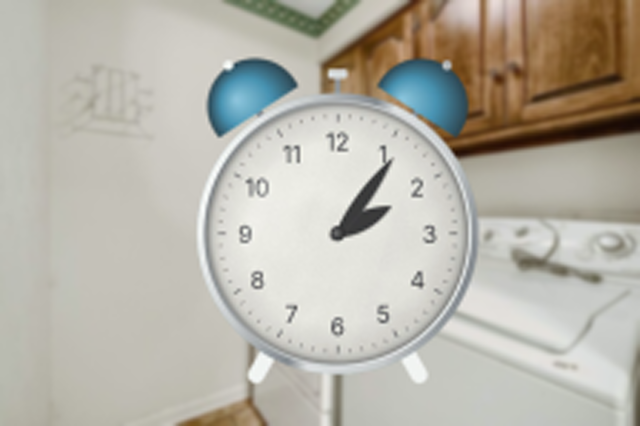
2:06
